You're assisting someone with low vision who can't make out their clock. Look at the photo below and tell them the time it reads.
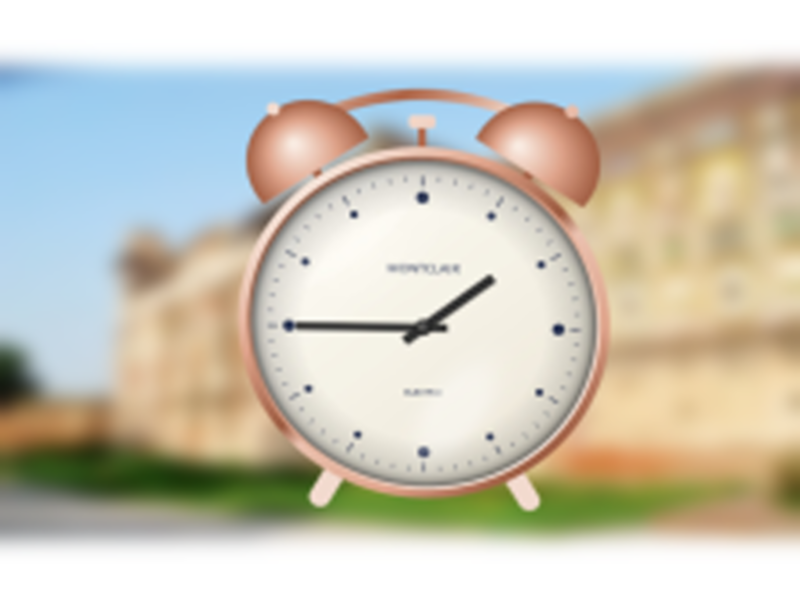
1:45
